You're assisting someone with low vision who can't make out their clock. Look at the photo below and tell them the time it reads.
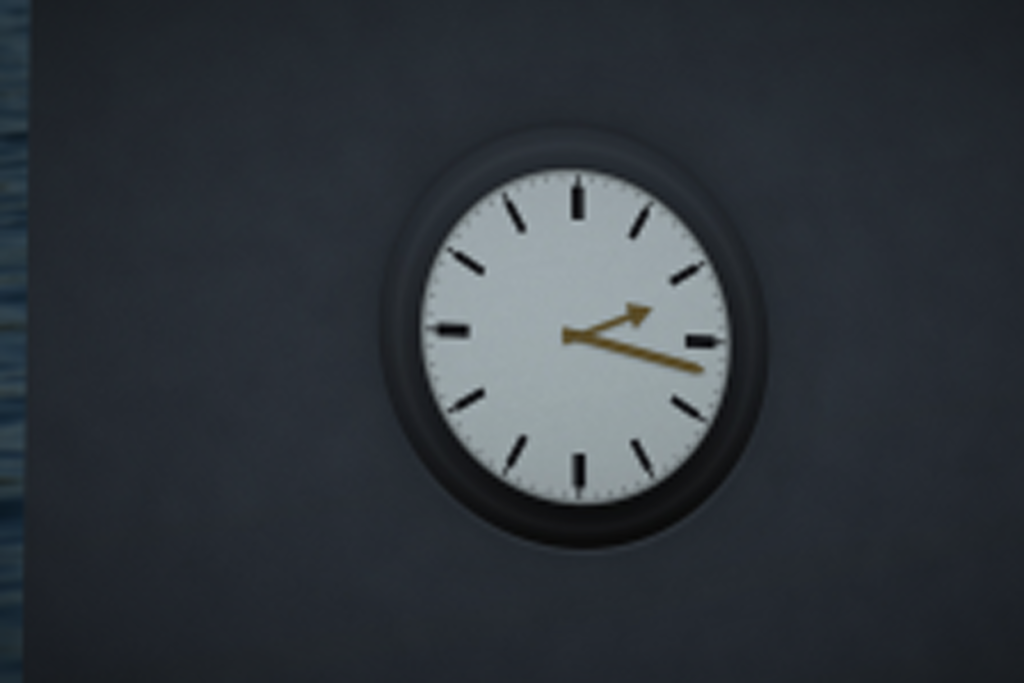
2:17
